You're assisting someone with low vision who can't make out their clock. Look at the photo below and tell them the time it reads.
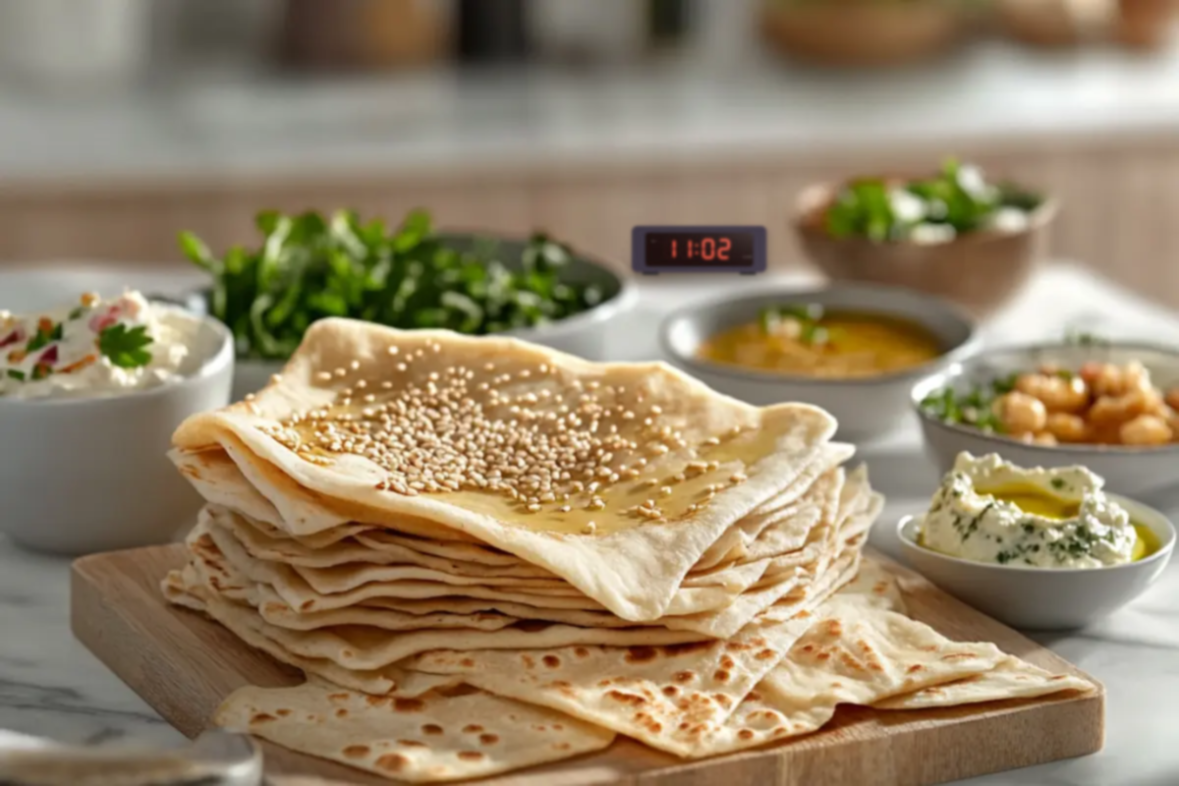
11:02
